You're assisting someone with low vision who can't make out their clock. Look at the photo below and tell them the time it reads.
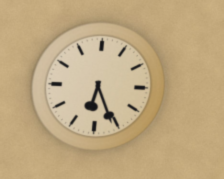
6:26
